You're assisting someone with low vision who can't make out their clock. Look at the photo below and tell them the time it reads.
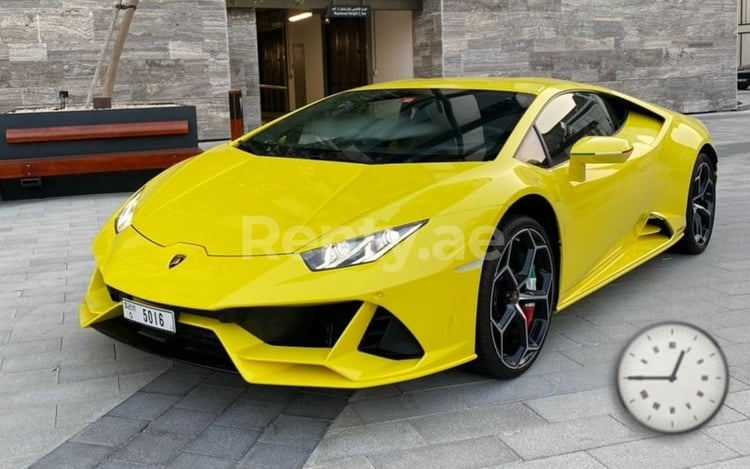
12:45
